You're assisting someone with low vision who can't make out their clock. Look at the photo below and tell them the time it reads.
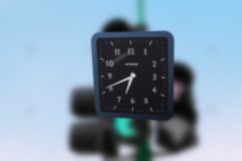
6:41
